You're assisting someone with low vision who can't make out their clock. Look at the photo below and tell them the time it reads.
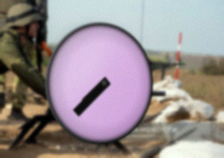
7:38
